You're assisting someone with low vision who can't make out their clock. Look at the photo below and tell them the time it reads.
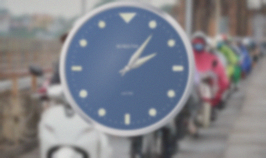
2:06
